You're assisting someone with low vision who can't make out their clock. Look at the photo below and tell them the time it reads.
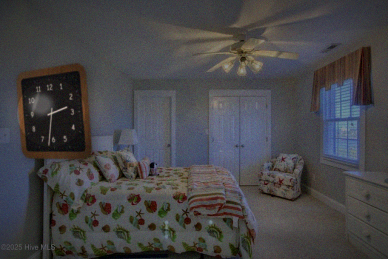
2:32
